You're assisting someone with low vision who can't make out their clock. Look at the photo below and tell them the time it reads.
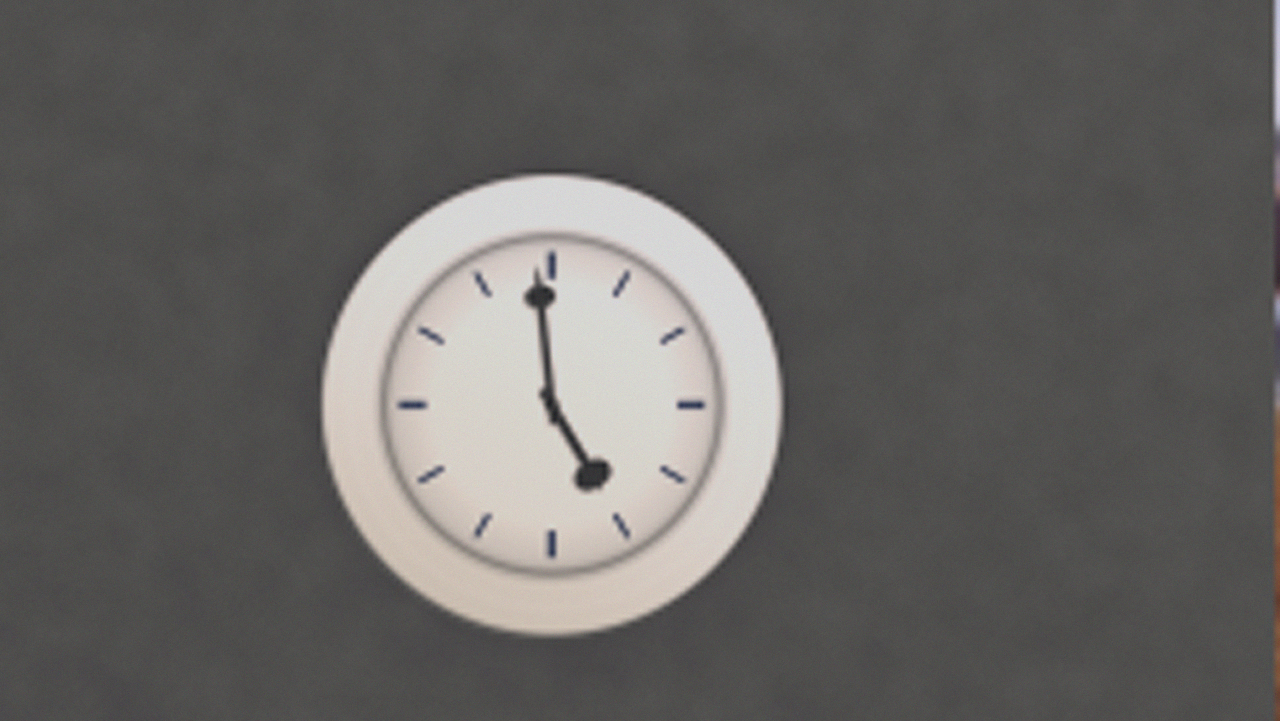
4:59
